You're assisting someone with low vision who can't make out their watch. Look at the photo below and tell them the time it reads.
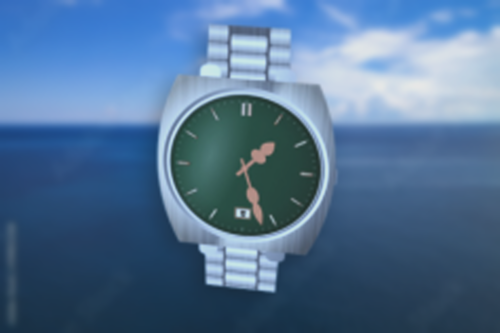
1:27
